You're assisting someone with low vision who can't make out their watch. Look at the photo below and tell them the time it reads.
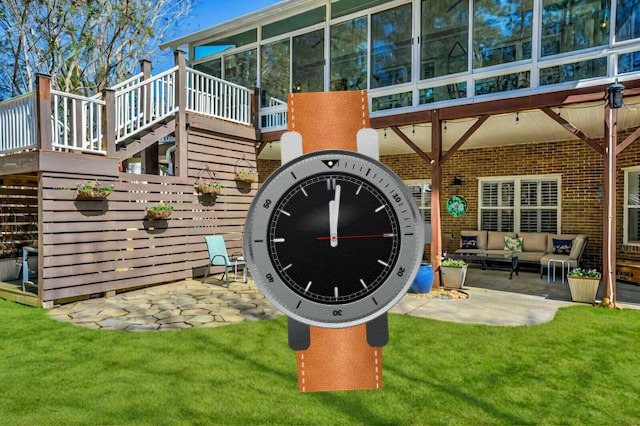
12:01:15
